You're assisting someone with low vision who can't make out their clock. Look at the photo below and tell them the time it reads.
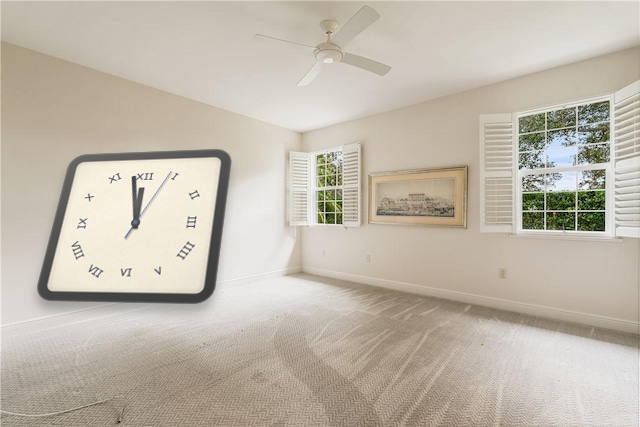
11:58:04
